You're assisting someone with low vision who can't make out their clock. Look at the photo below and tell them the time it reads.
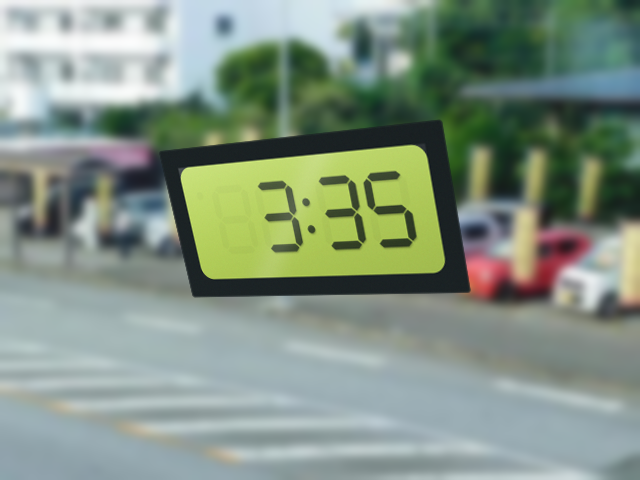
3:35
